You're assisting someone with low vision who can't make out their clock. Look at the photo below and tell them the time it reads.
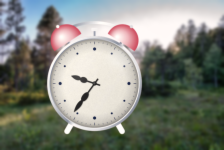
9:36
